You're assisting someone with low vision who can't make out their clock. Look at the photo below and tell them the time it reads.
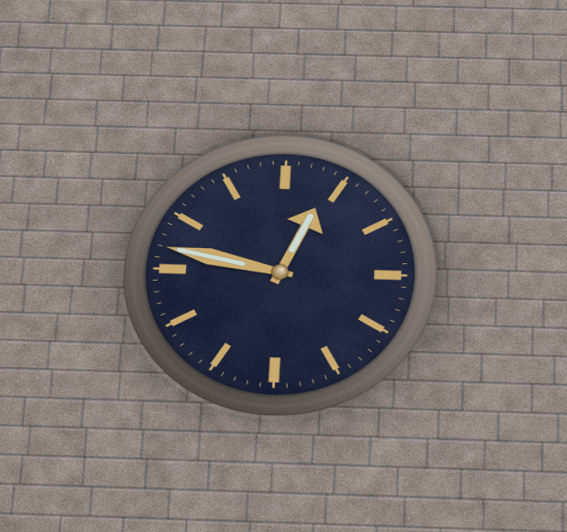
12:47
